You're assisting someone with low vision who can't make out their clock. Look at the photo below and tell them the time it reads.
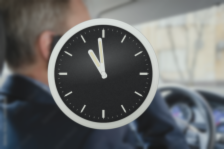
10:59
